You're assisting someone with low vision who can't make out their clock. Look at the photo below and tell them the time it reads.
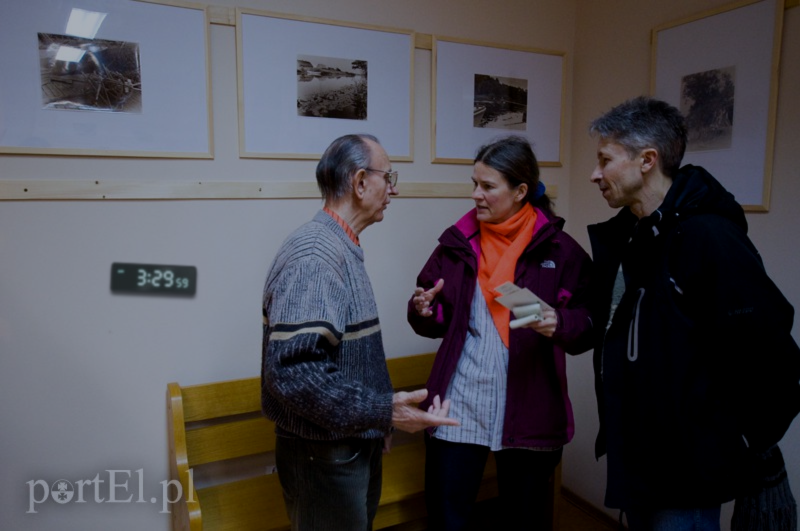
3:29
